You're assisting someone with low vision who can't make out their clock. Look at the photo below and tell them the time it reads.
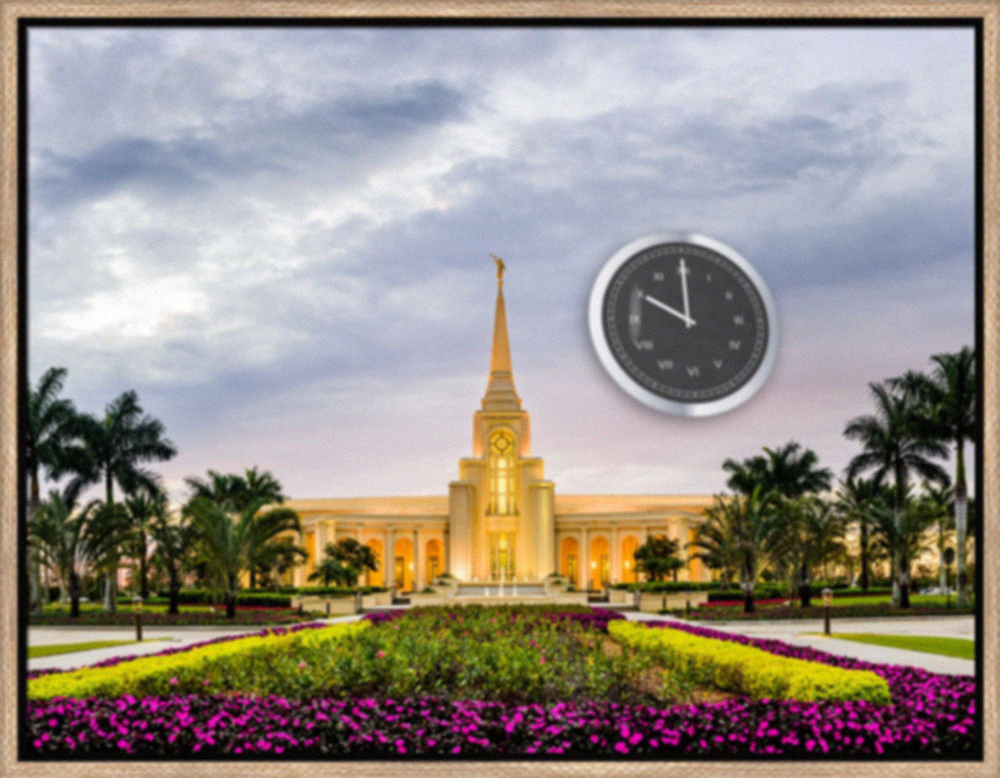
10:00
